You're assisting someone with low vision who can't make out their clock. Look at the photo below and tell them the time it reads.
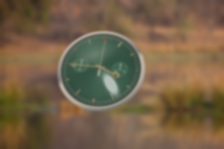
3:45
